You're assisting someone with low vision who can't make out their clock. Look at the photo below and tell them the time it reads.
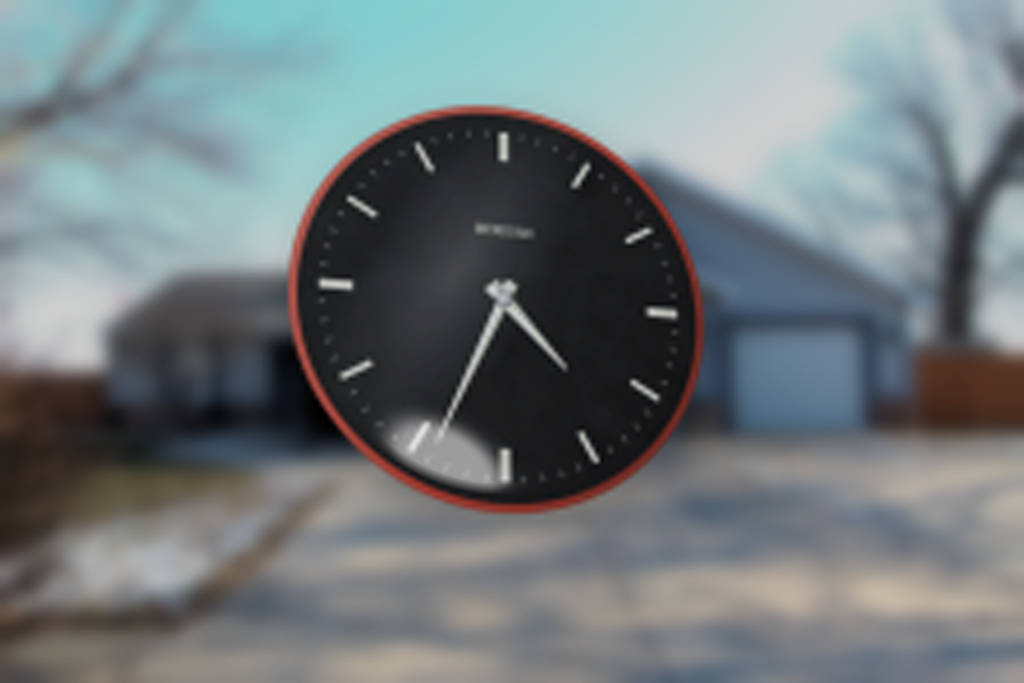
4:34
